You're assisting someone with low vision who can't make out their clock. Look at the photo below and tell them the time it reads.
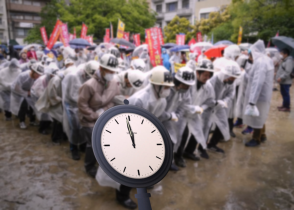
11:59
